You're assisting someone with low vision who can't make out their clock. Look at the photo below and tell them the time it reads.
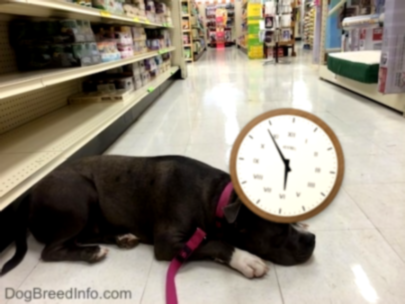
5:54
